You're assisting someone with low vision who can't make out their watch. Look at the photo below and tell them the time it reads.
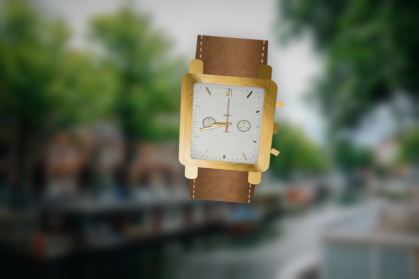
8:42
